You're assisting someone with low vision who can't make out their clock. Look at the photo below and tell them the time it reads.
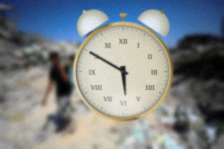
5:50
